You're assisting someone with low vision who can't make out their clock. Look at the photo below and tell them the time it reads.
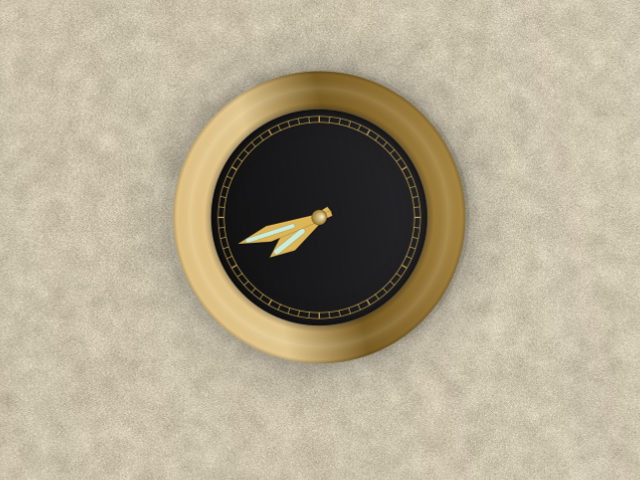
7:42
